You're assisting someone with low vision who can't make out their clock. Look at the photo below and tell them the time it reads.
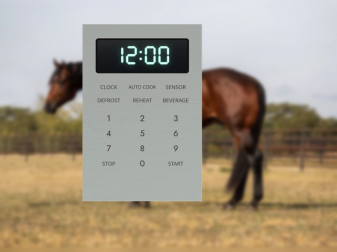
12:00
